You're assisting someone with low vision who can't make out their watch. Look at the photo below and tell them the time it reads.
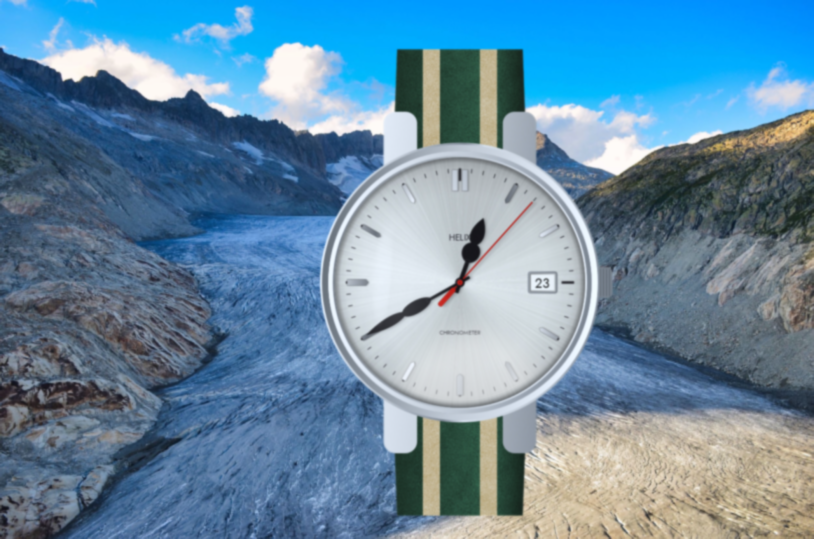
12:40:07
